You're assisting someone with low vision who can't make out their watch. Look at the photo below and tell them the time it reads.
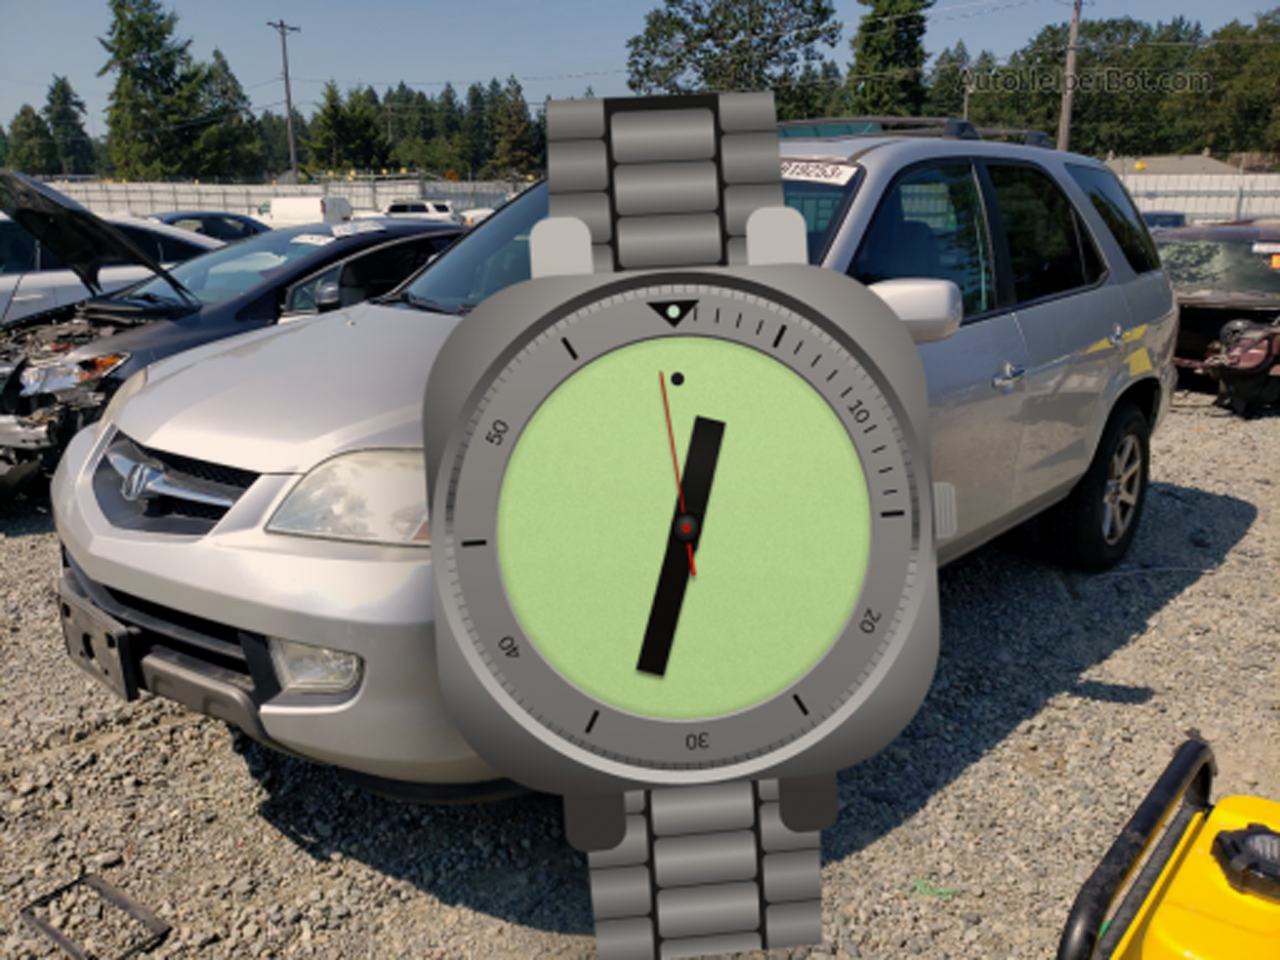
12:32:59
